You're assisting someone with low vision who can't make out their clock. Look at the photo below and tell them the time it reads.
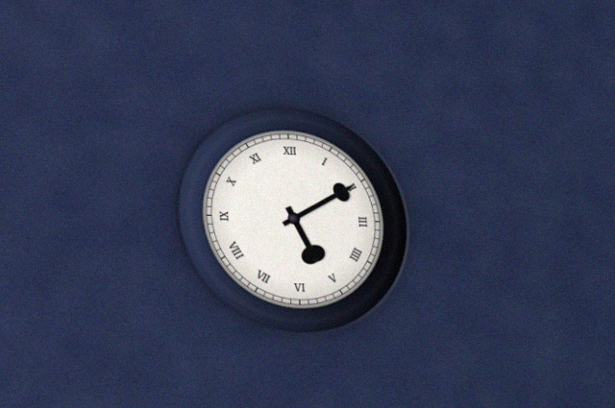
5:10
